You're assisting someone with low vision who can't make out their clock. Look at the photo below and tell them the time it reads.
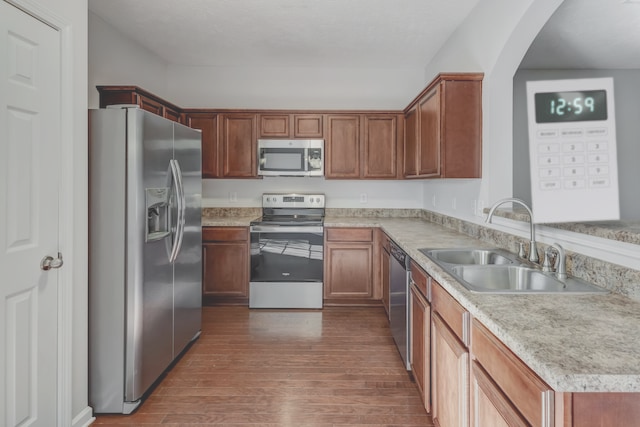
12:59
